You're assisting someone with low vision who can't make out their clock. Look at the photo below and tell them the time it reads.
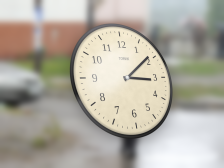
3:09
